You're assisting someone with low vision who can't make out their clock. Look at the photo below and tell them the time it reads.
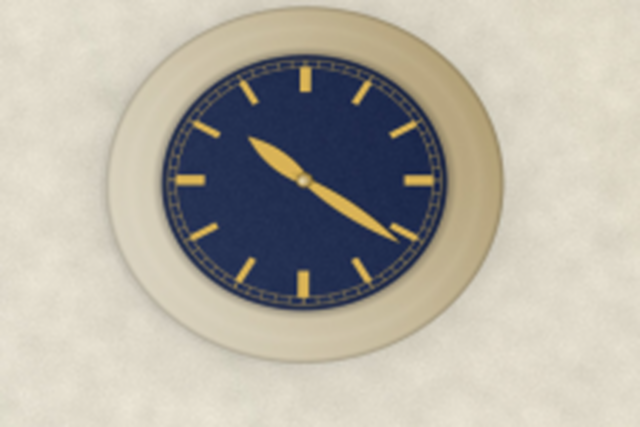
10:21
